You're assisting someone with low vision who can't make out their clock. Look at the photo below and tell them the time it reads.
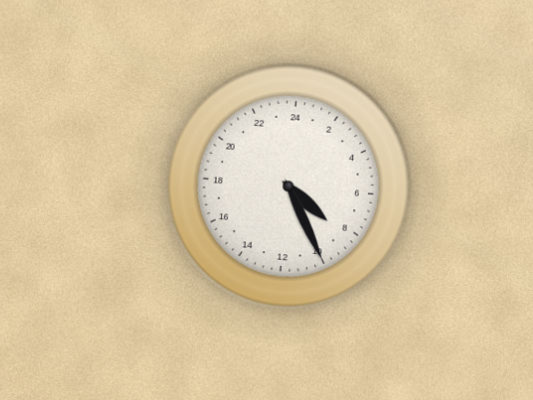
8:25
